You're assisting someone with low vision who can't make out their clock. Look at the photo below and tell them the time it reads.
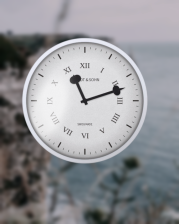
11:12
